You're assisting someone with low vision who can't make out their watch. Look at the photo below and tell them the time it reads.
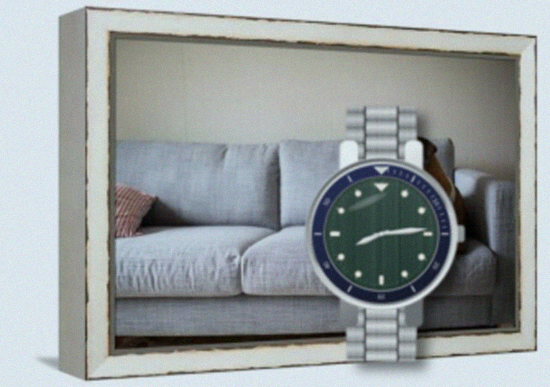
8:14
